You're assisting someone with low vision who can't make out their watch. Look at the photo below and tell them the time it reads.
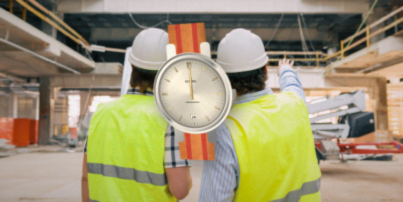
12:00
